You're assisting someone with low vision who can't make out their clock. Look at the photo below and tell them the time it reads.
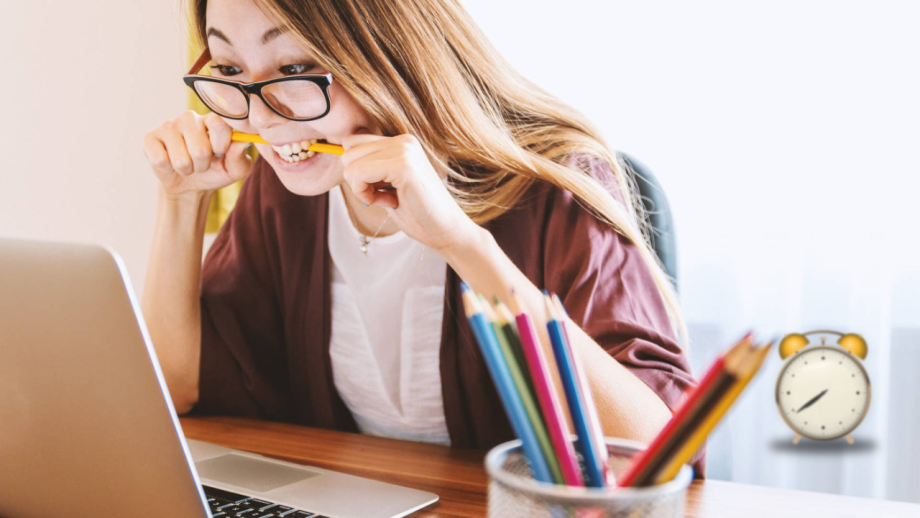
7:39
